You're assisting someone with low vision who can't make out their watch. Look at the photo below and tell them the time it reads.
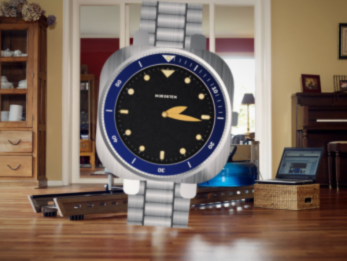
2:16
